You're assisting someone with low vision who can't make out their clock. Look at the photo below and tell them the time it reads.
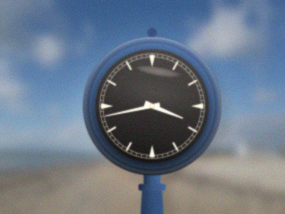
3:43
